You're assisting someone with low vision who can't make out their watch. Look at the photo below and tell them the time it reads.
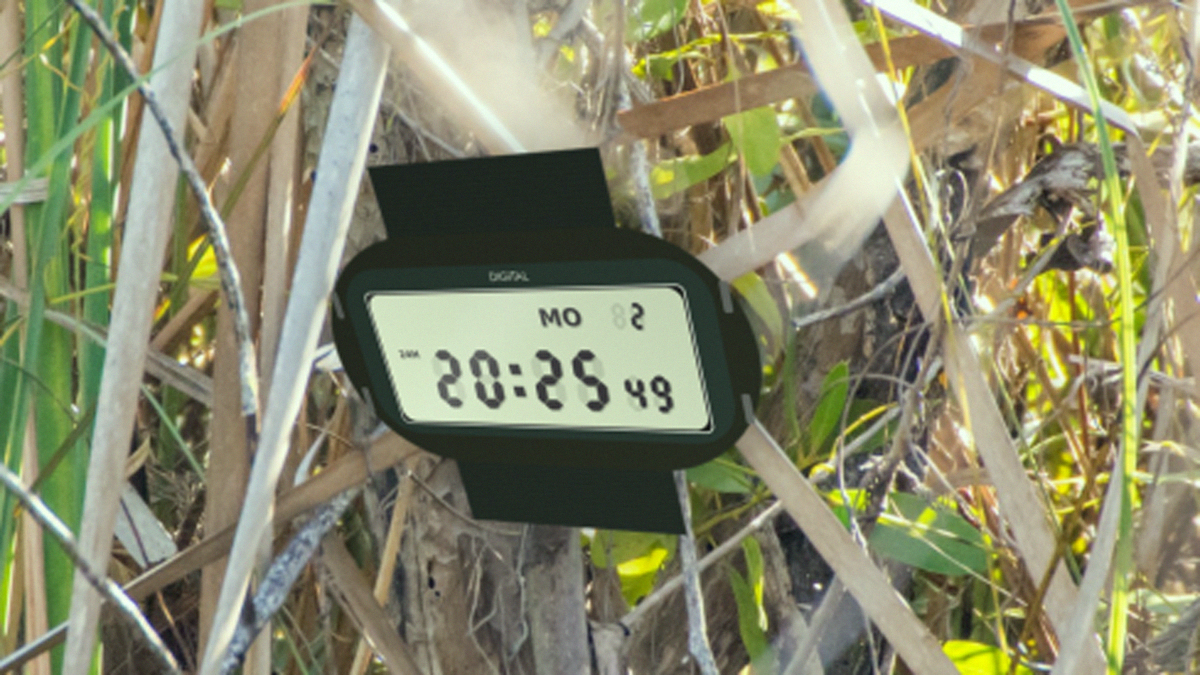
20:25:49
